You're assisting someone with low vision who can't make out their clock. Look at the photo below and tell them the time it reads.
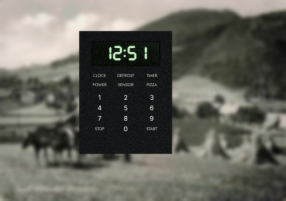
12:51
